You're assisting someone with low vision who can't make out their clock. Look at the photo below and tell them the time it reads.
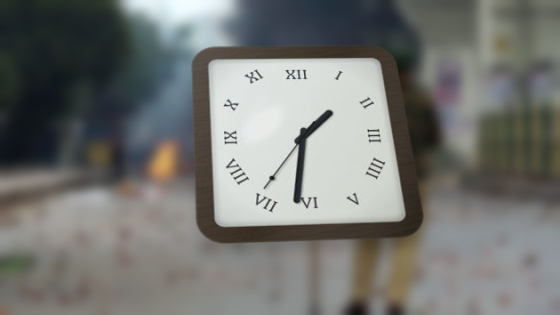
1:31:36
